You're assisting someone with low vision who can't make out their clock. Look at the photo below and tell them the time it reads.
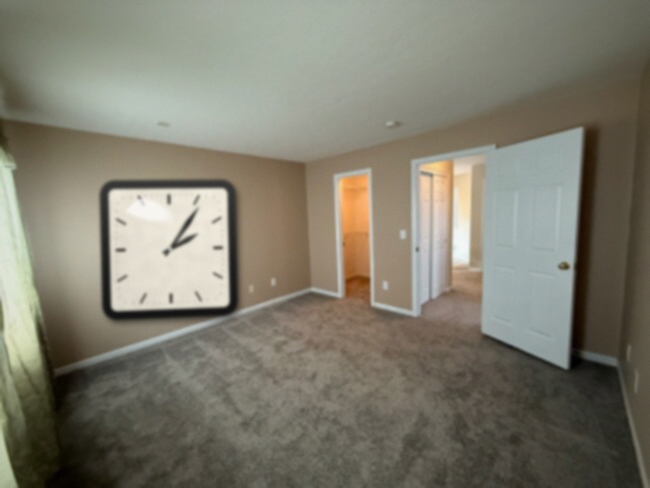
2:06
